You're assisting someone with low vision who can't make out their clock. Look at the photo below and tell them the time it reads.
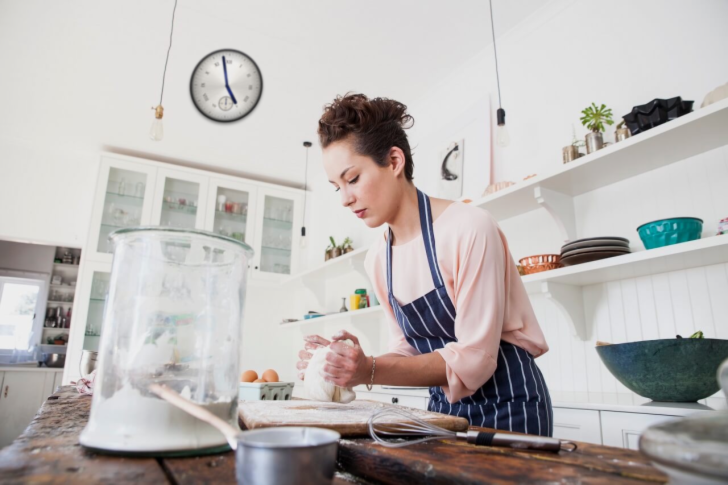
4:58
